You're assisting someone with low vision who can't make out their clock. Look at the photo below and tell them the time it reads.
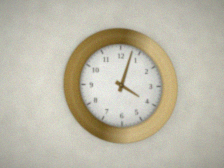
4:03
